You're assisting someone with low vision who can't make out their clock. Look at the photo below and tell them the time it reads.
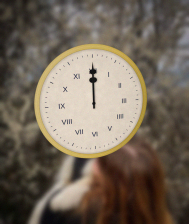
12:00
